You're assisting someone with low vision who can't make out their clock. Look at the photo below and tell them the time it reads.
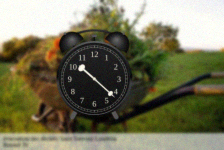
10:22
